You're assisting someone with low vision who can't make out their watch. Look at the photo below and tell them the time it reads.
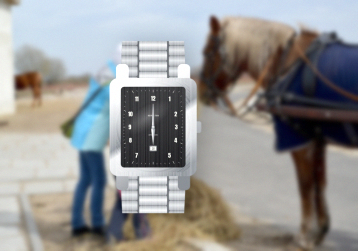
6:00
